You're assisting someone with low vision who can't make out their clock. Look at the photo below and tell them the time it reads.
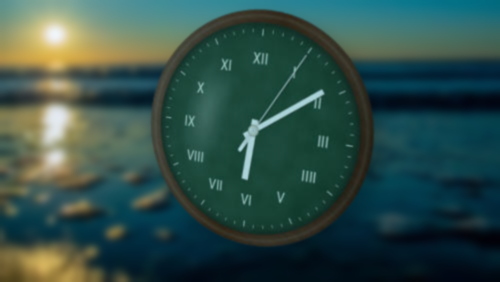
6:09:05
